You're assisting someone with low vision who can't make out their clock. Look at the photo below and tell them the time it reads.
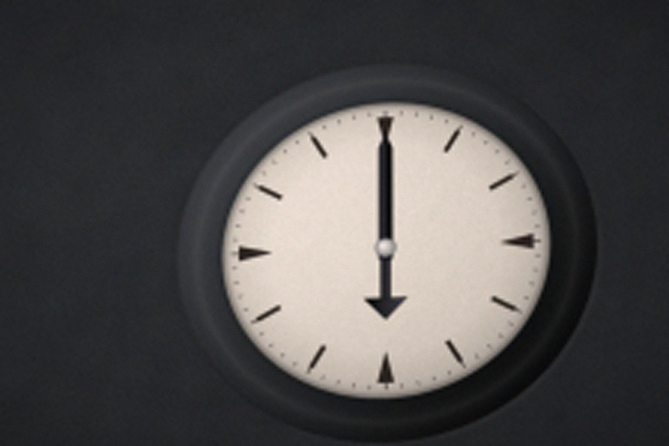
6:00
